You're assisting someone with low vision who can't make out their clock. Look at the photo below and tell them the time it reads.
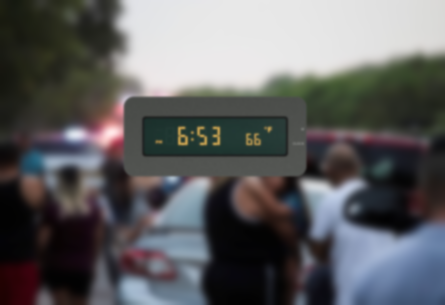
6:53
